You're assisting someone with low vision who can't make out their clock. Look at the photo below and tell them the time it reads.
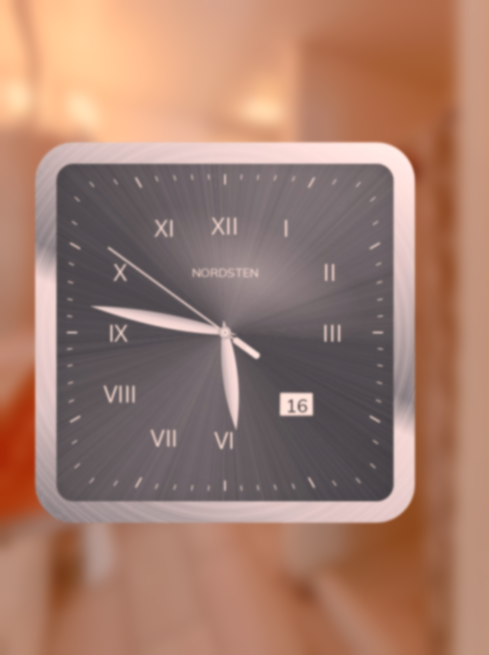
5:46:51
